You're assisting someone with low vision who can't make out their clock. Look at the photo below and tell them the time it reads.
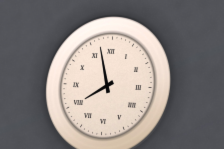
7:57
